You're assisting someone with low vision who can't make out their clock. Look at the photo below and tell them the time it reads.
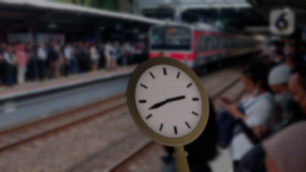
2:42
